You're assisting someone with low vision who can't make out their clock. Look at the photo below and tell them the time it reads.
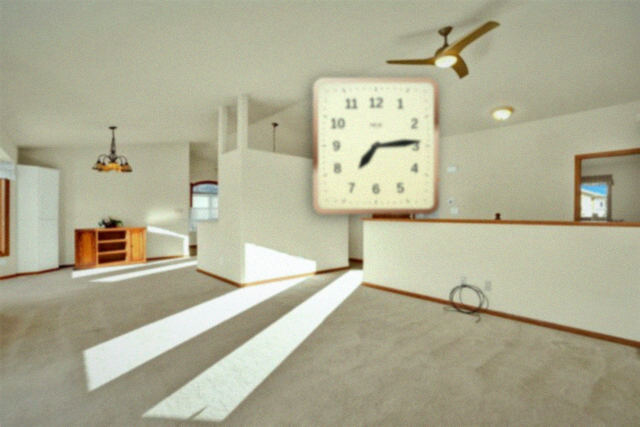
7:14
